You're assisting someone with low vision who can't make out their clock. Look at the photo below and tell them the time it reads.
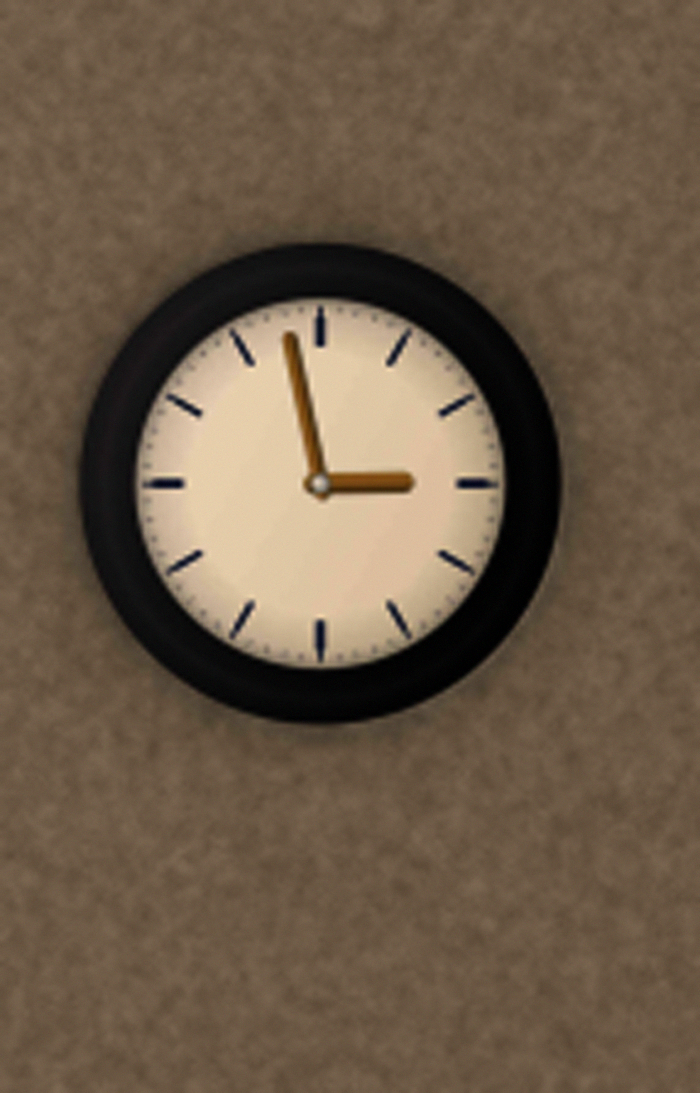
2:58
